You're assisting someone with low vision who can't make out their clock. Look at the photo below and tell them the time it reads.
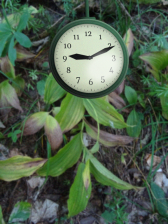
9:11
